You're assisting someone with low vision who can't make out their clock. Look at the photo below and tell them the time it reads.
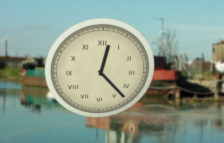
12:23
